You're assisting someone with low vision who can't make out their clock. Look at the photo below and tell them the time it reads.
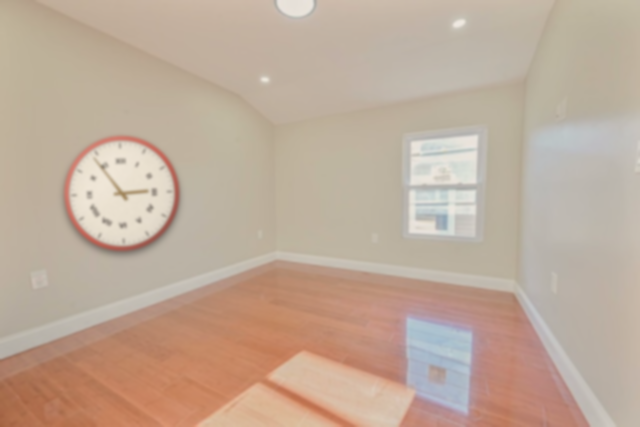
2:54
